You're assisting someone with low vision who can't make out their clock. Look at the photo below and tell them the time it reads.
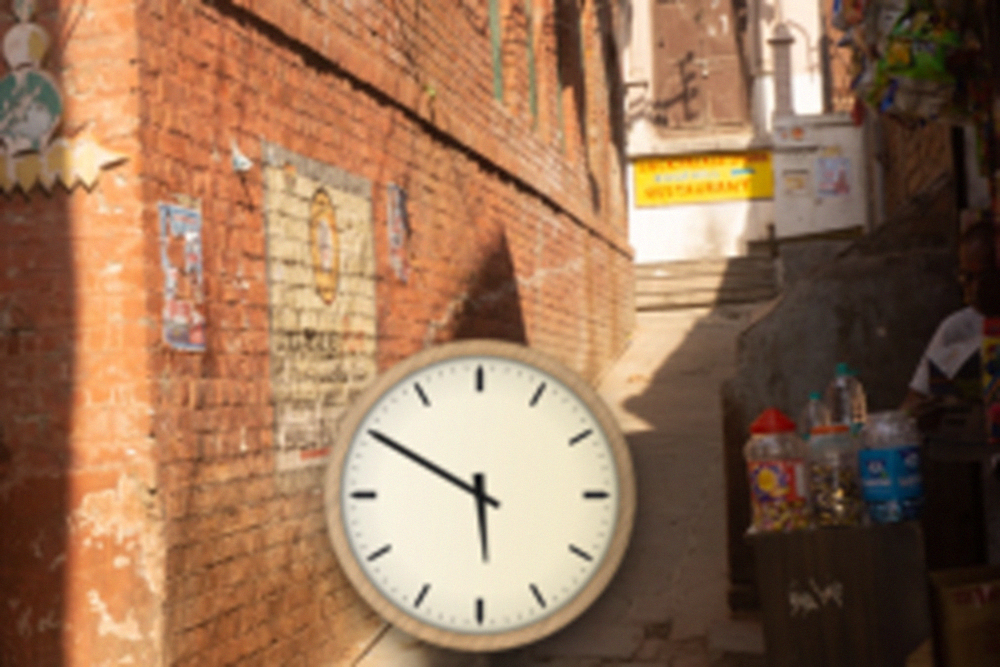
5:50
